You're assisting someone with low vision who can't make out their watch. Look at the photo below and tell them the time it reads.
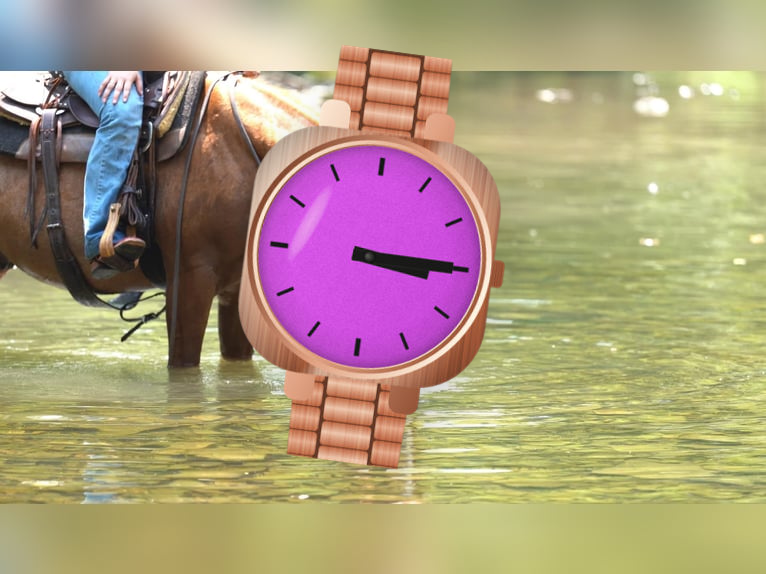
3:15
